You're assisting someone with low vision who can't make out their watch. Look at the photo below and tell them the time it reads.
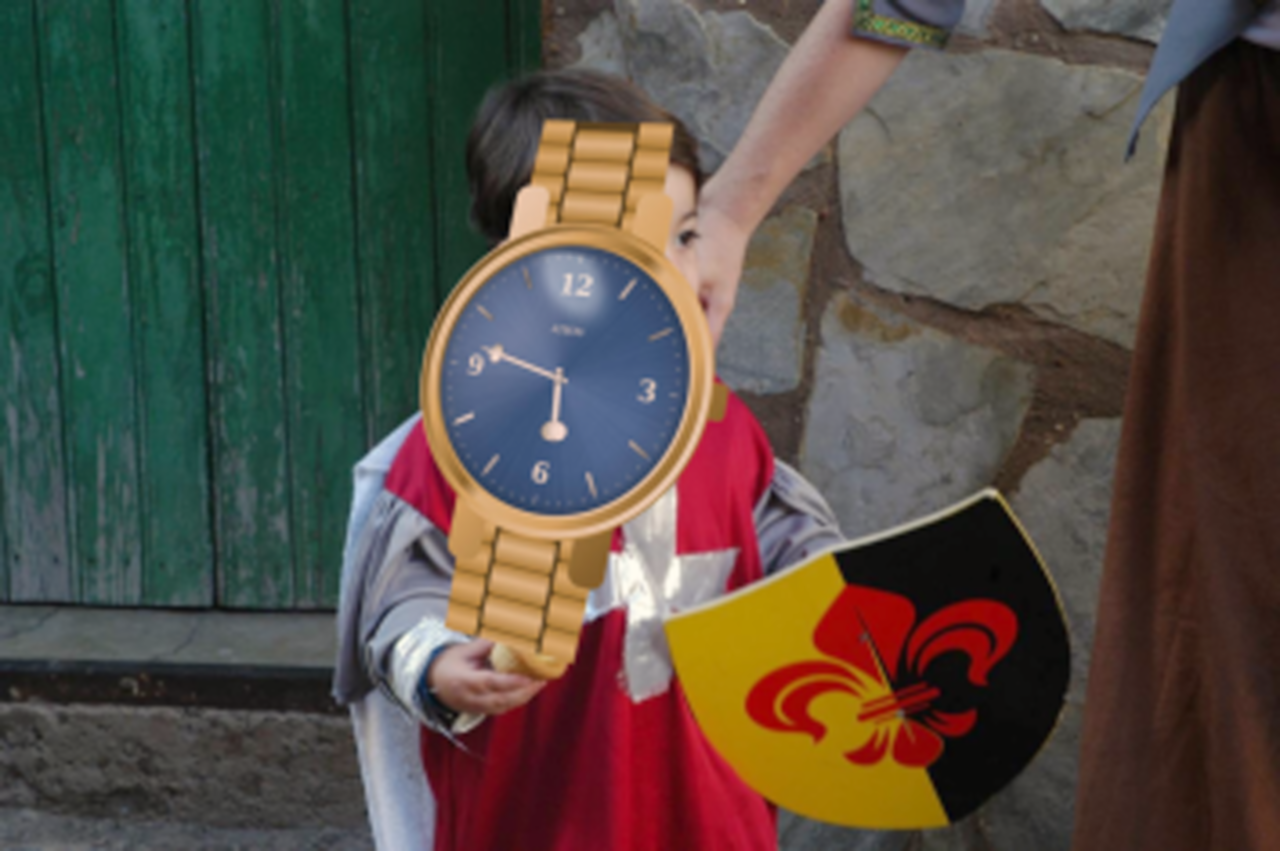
5:47
